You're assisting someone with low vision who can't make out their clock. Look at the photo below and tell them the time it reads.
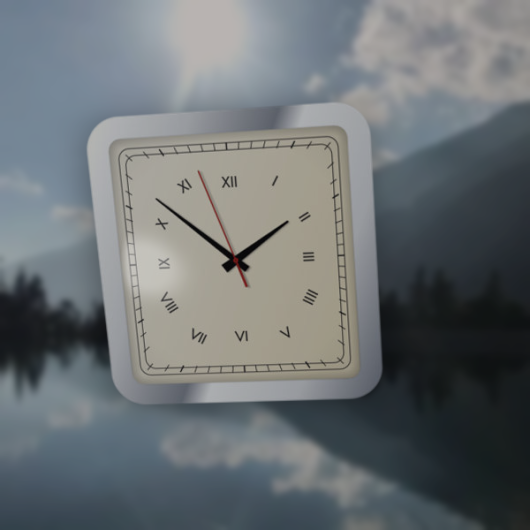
1:51:57
